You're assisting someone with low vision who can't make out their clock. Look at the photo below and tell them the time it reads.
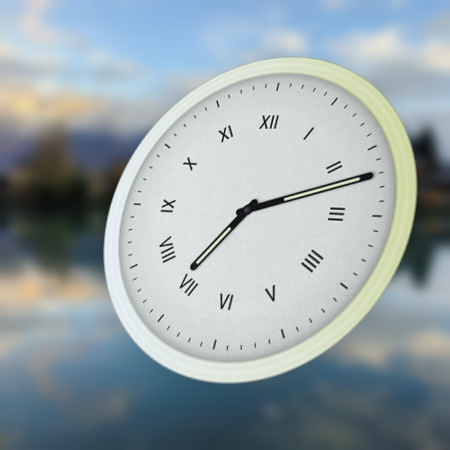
7:12
